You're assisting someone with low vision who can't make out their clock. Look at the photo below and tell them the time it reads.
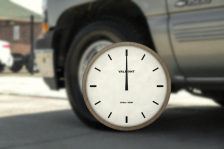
12:00
